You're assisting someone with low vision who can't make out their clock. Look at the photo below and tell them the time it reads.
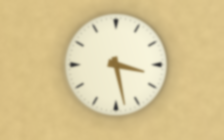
3:28
